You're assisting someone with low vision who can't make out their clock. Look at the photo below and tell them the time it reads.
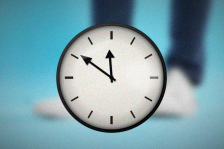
11:51
